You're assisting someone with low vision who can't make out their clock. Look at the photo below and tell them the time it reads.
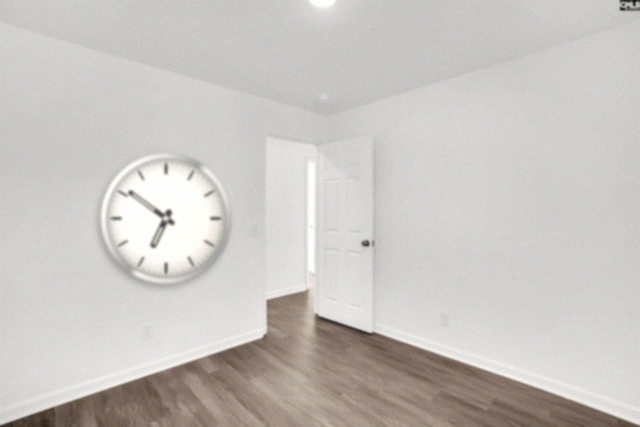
6:51
